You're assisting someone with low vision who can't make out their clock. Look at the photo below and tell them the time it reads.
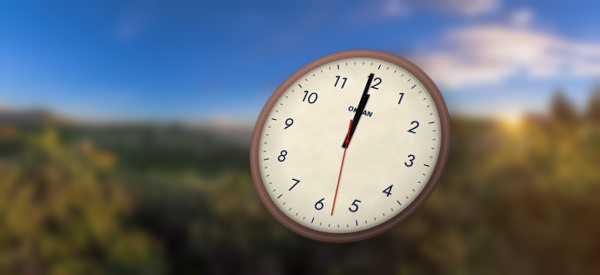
11:59:28
